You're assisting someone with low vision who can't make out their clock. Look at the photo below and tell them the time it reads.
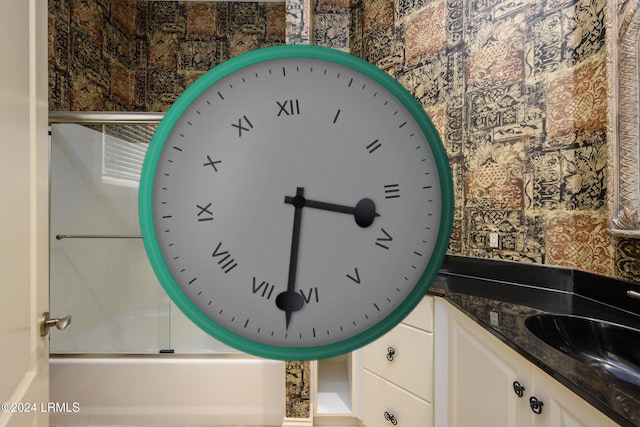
3:32
